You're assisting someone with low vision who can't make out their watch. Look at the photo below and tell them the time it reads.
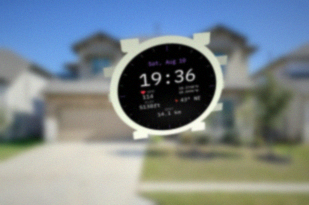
19:36
